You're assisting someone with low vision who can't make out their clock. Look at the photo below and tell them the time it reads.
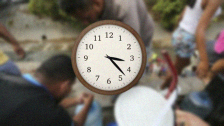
3:23
